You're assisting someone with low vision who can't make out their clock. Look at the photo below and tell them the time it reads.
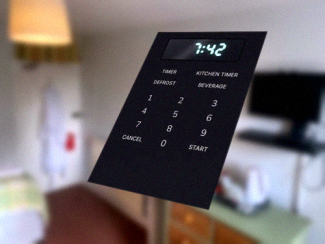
7:42
